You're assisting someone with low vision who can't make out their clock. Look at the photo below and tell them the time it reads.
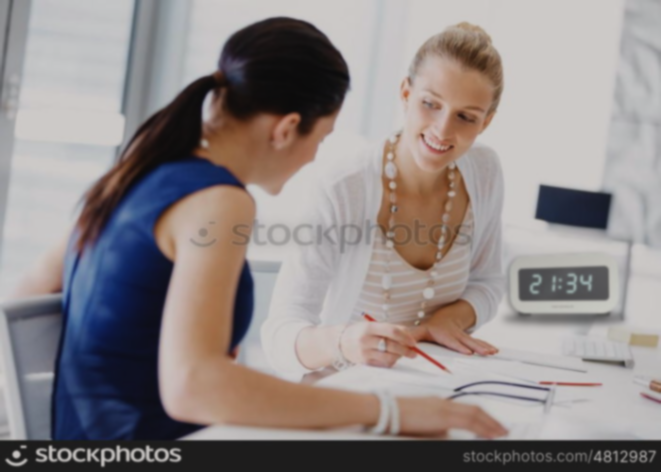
21:34
